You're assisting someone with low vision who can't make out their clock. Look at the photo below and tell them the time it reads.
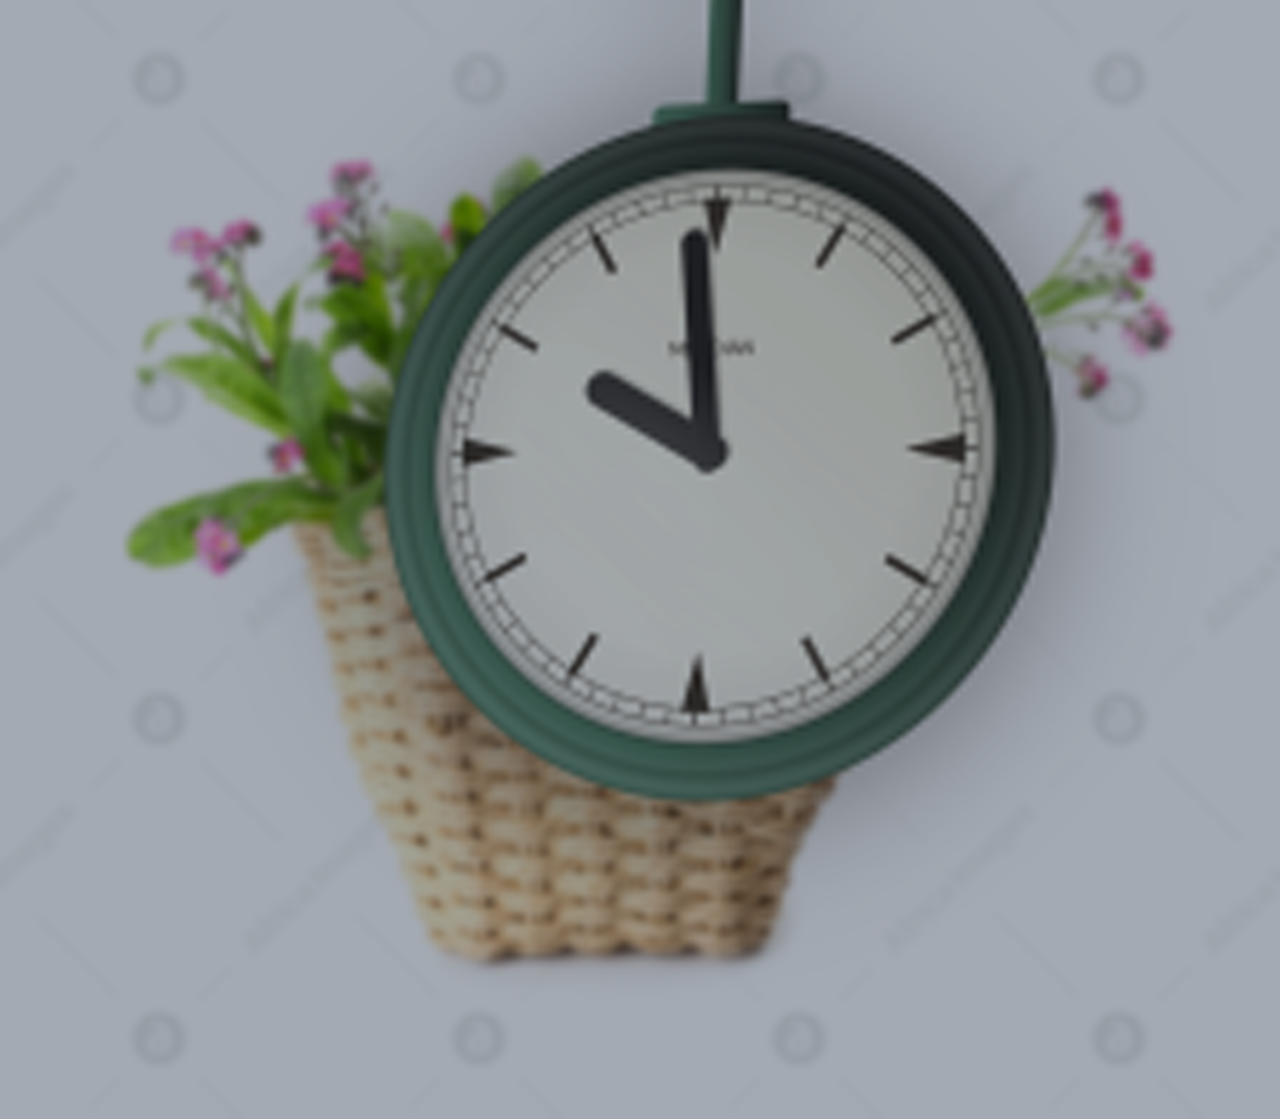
9:59
